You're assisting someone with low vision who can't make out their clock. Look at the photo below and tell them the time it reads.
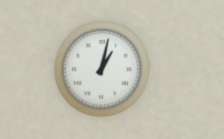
1:02
